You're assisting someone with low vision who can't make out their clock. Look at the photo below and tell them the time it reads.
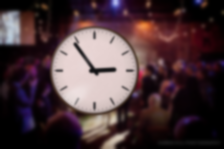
2:54
